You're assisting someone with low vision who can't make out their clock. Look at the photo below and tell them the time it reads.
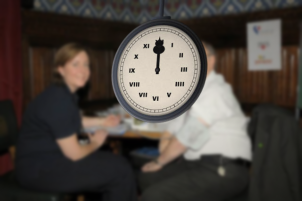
12:00
